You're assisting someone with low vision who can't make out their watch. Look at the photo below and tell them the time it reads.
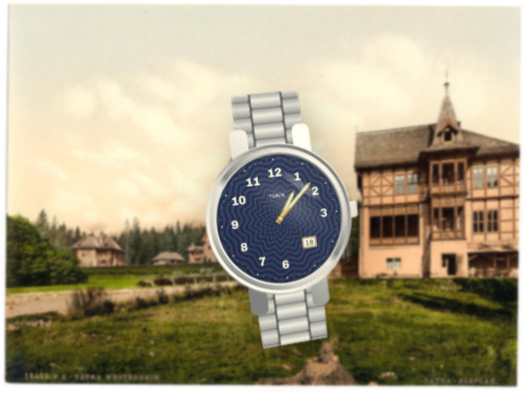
1:08
